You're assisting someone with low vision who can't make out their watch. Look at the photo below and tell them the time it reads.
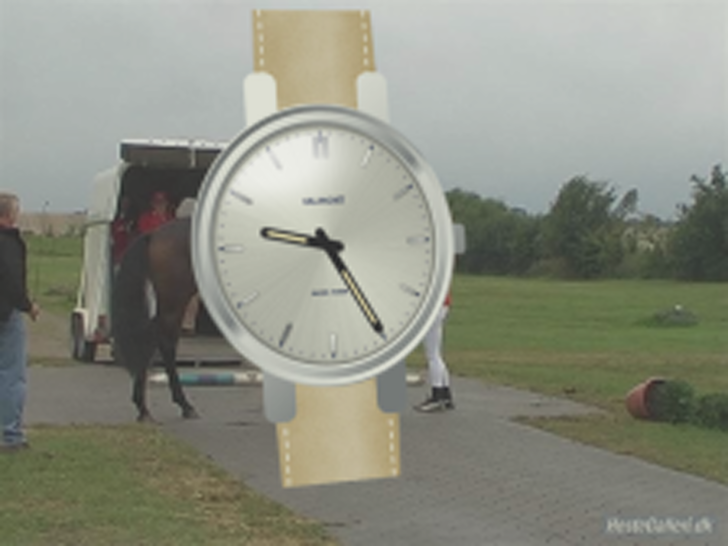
9:25
